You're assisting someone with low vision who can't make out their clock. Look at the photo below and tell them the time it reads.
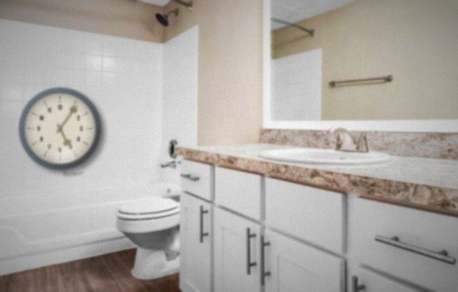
5:06
